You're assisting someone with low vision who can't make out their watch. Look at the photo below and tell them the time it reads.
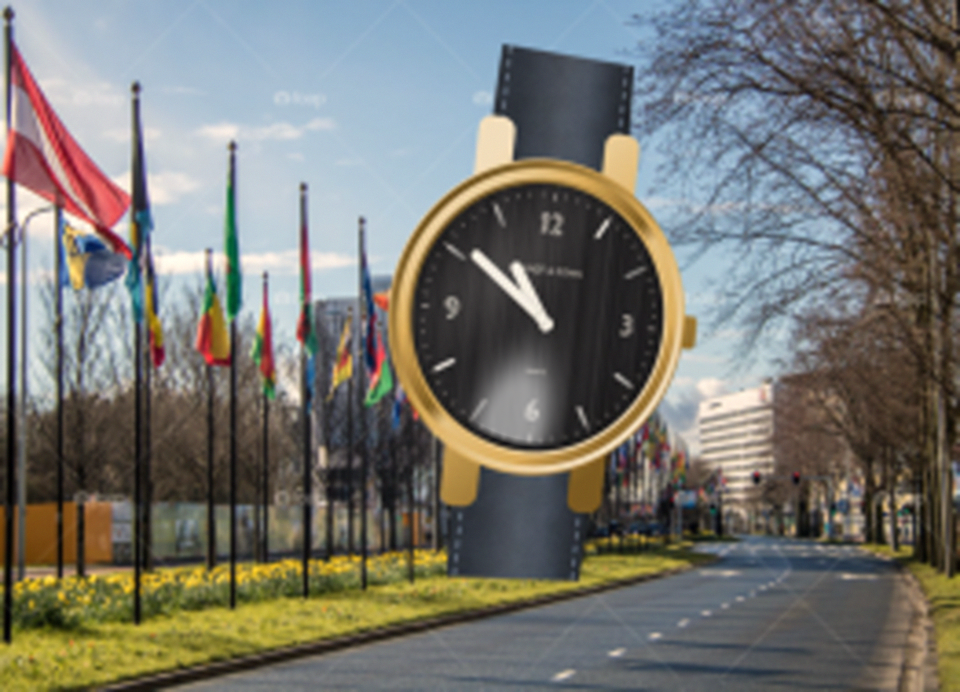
10:51
